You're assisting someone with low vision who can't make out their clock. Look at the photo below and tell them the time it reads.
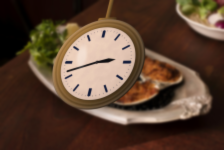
2:42
